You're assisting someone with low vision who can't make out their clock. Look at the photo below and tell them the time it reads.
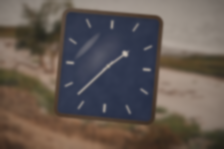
1:37
